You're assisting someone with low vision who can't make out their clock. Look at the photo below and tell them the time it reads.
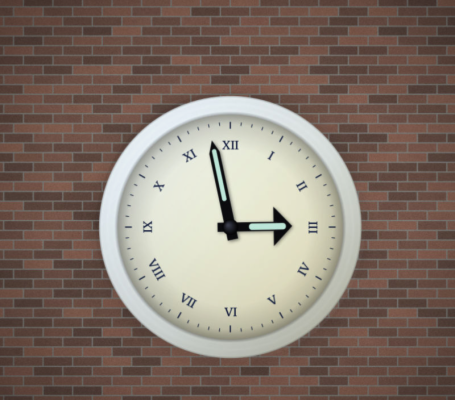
2:58
